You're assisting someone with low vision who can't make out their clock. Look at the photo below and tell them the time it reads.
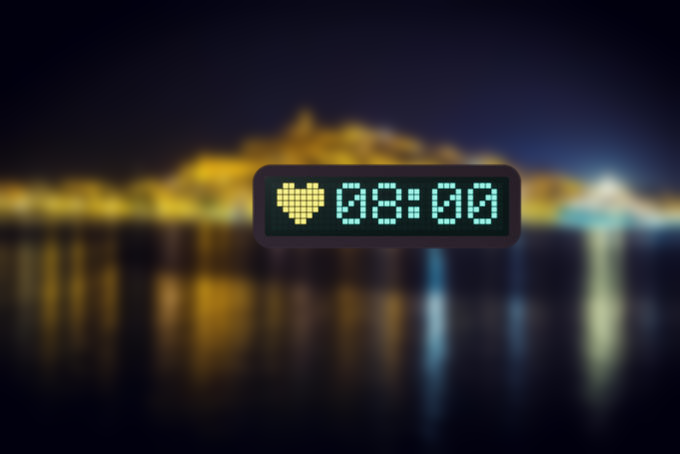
8:00
